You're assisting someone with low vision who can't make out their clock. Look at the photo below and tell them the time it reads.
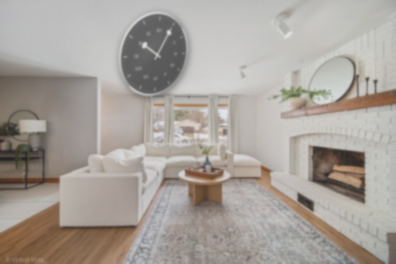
10:05
